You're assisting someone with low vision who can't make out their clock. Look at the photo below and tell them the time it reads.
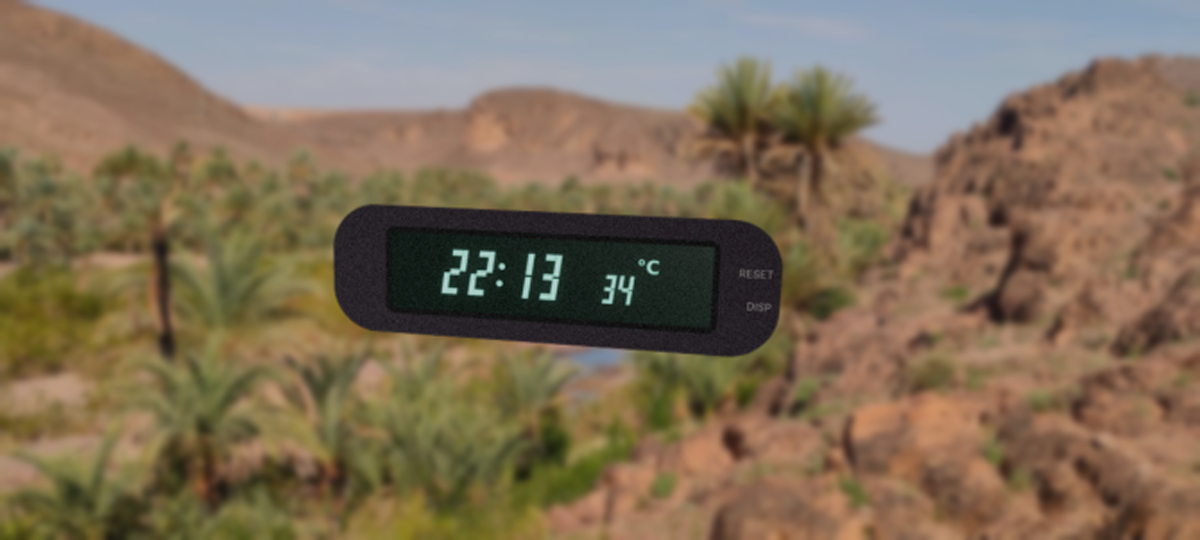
22:13
